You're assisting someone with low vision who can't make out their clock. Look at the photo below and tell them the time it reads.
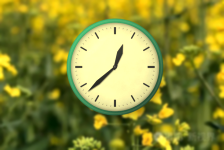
12:38
